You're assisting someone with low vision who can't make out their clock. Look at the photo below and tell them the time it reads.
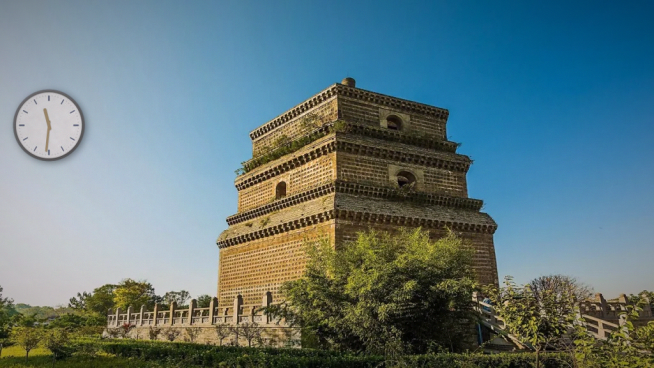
11:31
